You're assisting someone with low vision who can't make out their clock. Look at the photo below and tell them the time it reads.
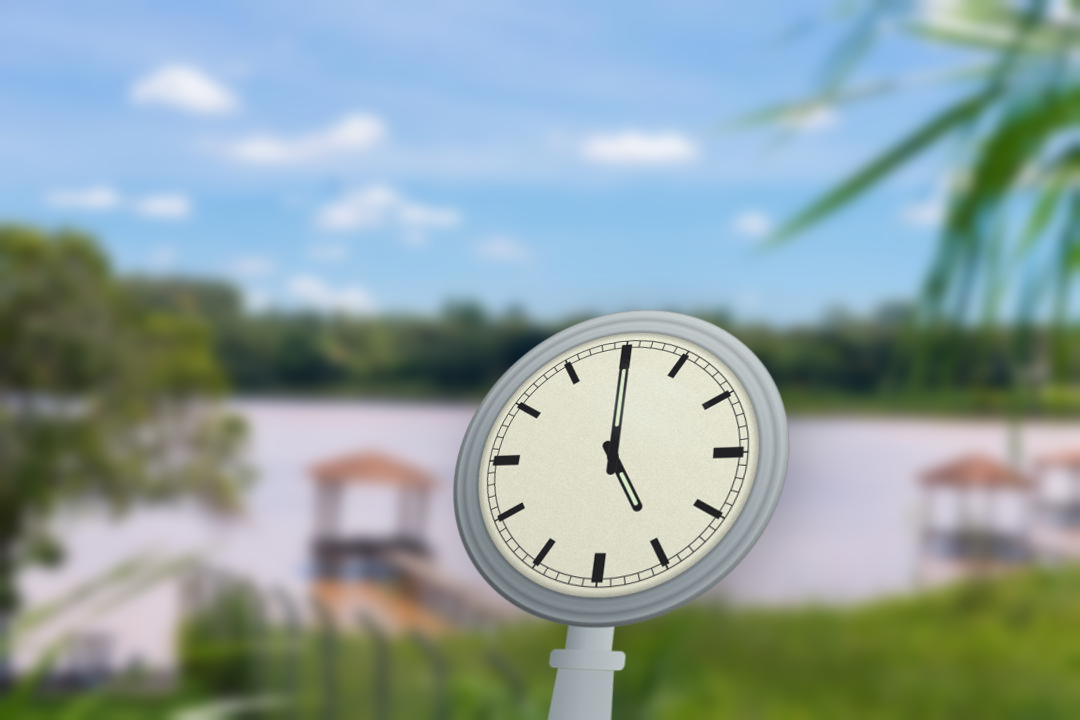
5:00
